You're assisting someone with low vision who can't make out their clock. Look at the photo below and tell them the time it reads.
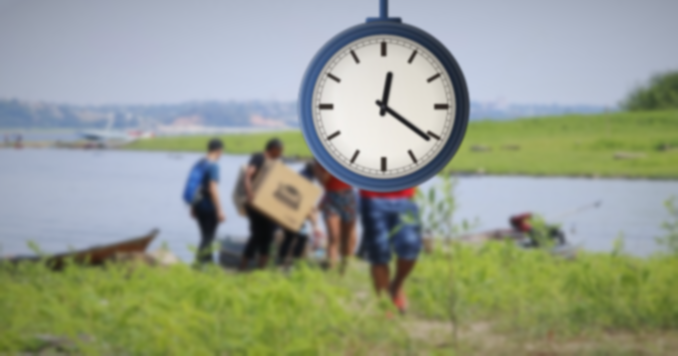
12:21
